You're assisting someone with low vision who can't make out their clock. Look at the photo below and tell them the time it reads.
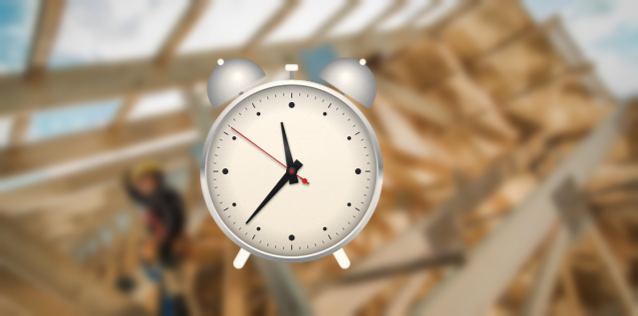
11:36:51
